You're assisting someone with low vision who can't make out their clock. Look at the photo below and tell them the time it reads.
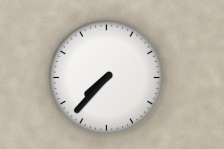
7:37
